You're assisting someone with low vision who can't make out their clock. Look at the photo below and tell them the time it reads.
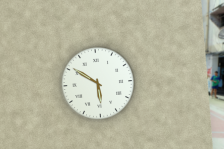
5:51
